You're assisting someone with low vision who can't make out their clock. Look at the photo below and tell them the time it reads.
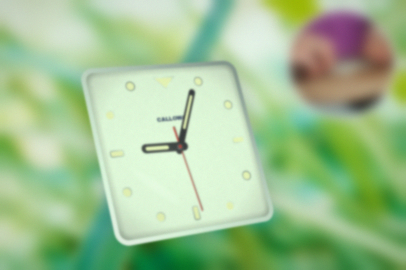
9:04:29
